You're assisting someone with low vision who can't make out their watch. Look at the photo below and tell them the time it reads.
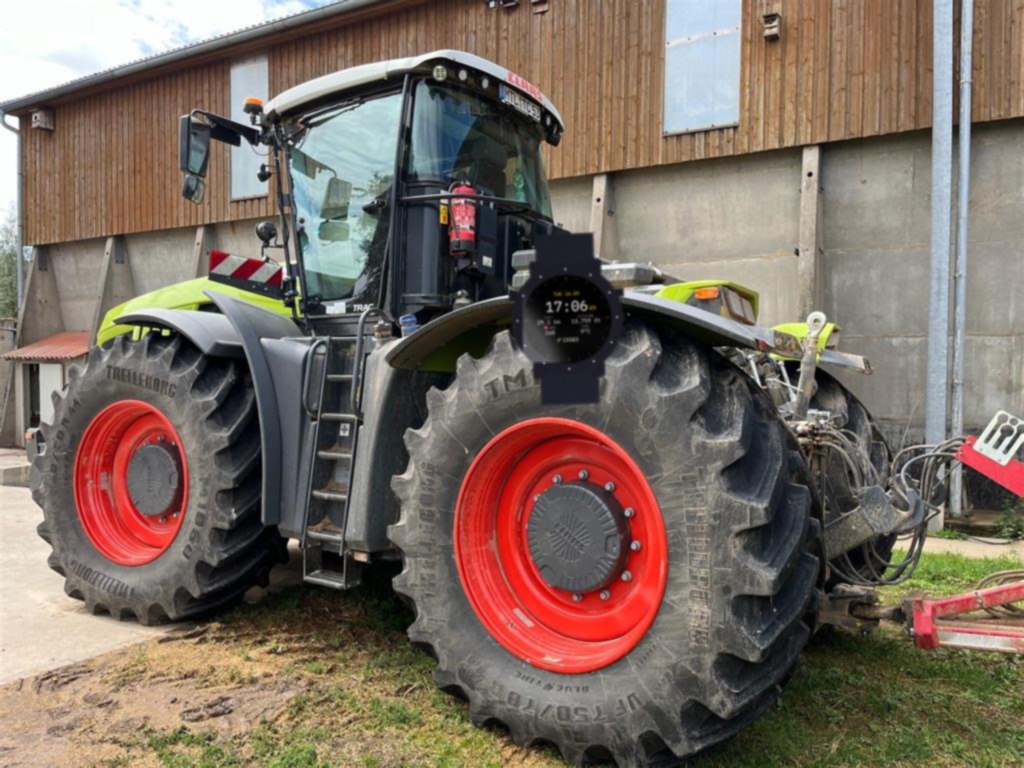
17:06
